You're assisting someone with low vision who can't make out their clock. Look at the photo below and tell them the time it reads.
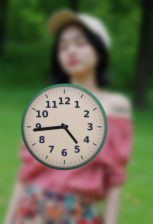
4:44
